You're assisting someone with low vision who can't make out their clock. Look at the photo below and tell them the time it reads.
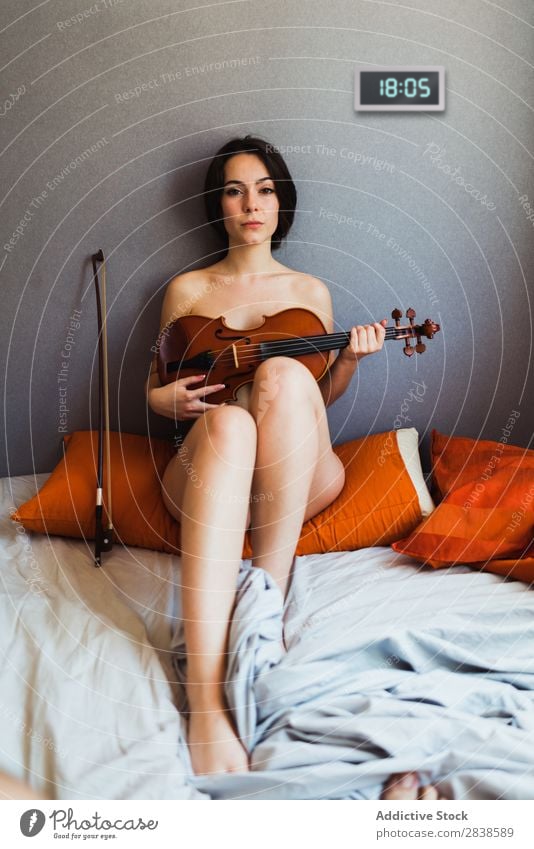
18:05
